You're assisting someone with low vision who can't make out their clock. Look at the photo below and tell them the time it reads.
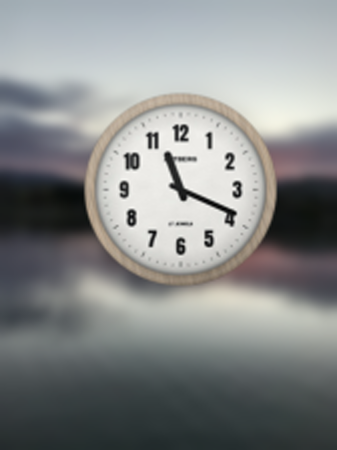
11:19
